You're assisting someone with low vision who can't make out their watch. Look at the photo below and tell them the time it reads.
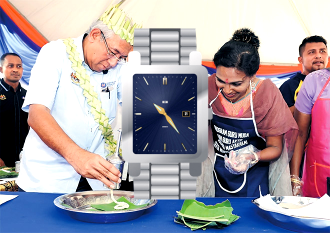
10:24
